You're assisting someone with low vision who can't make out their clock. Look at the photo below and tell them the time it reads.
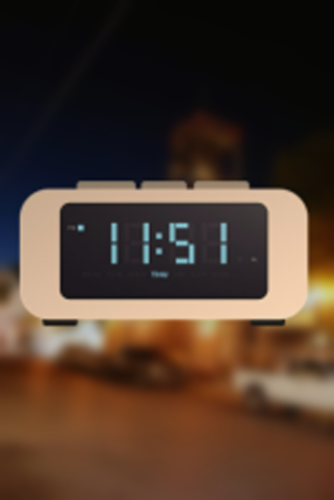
11:51
